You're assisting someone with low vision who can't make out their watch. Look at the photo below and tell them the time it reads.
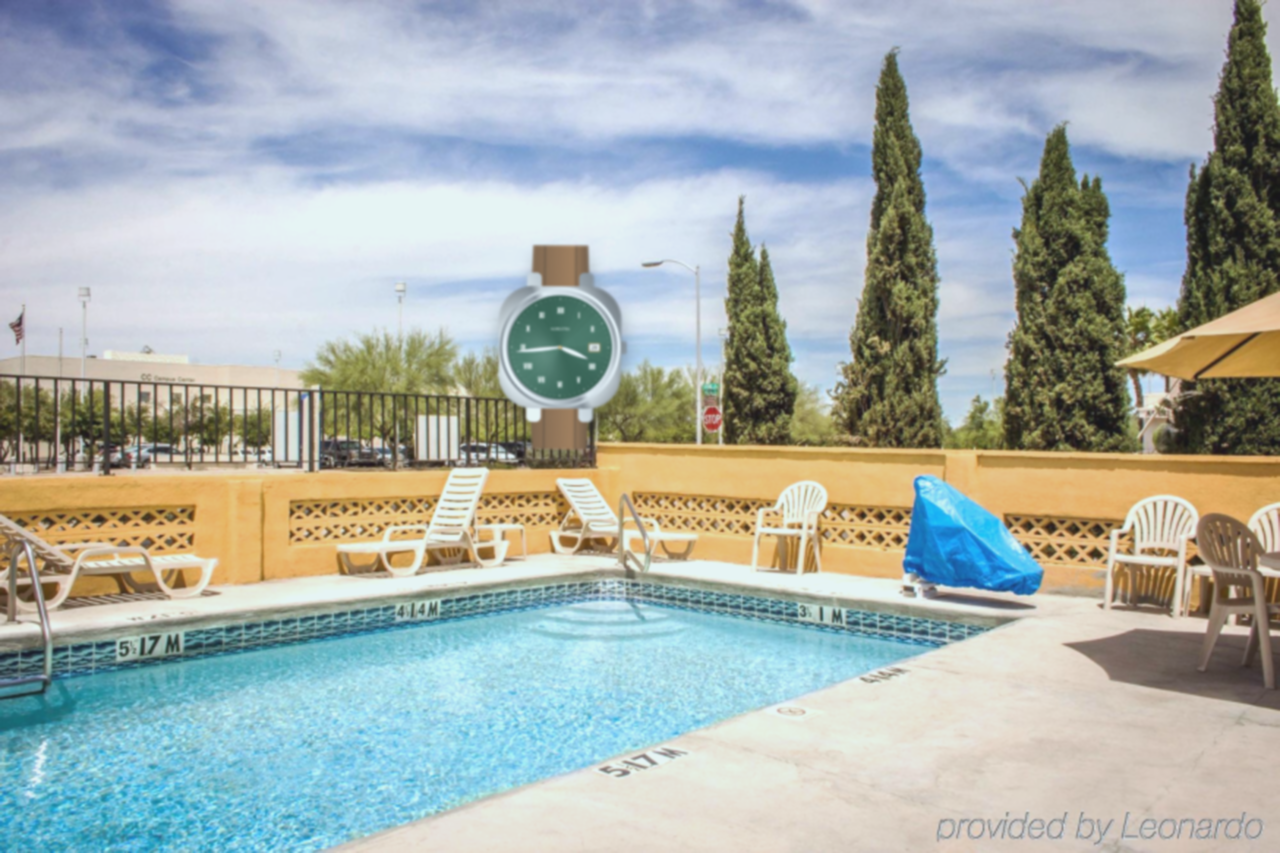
3:44
